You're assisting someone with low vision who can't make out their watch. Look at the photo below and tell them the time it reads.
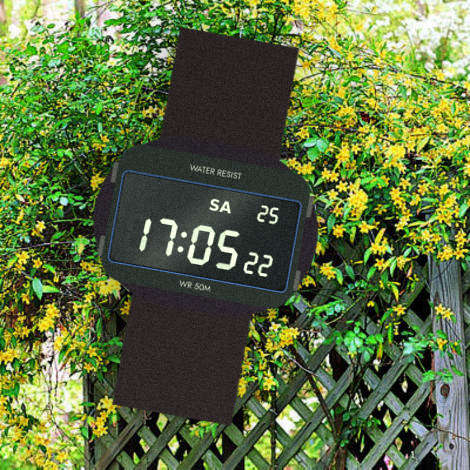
17:05:22
